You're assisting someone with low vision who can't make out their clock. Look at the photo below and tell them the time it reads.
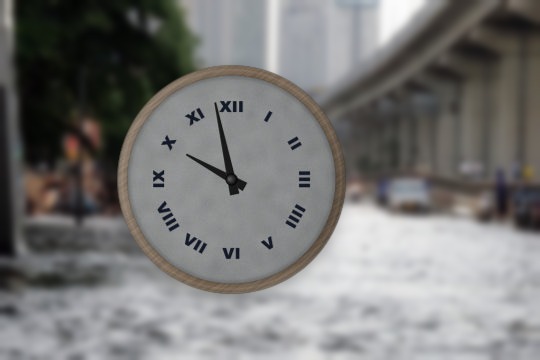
9:58
